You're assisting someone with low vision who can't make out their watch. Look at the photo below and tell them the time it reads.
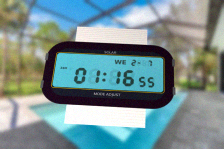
1:16:55
